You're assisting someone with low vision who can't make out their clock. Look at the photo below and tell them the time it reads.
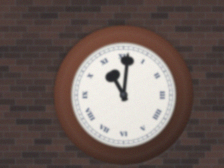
11:01
